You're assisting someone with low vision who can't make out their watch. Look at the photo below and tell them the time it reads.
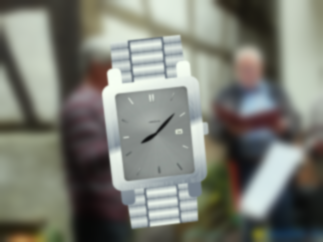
8:08
